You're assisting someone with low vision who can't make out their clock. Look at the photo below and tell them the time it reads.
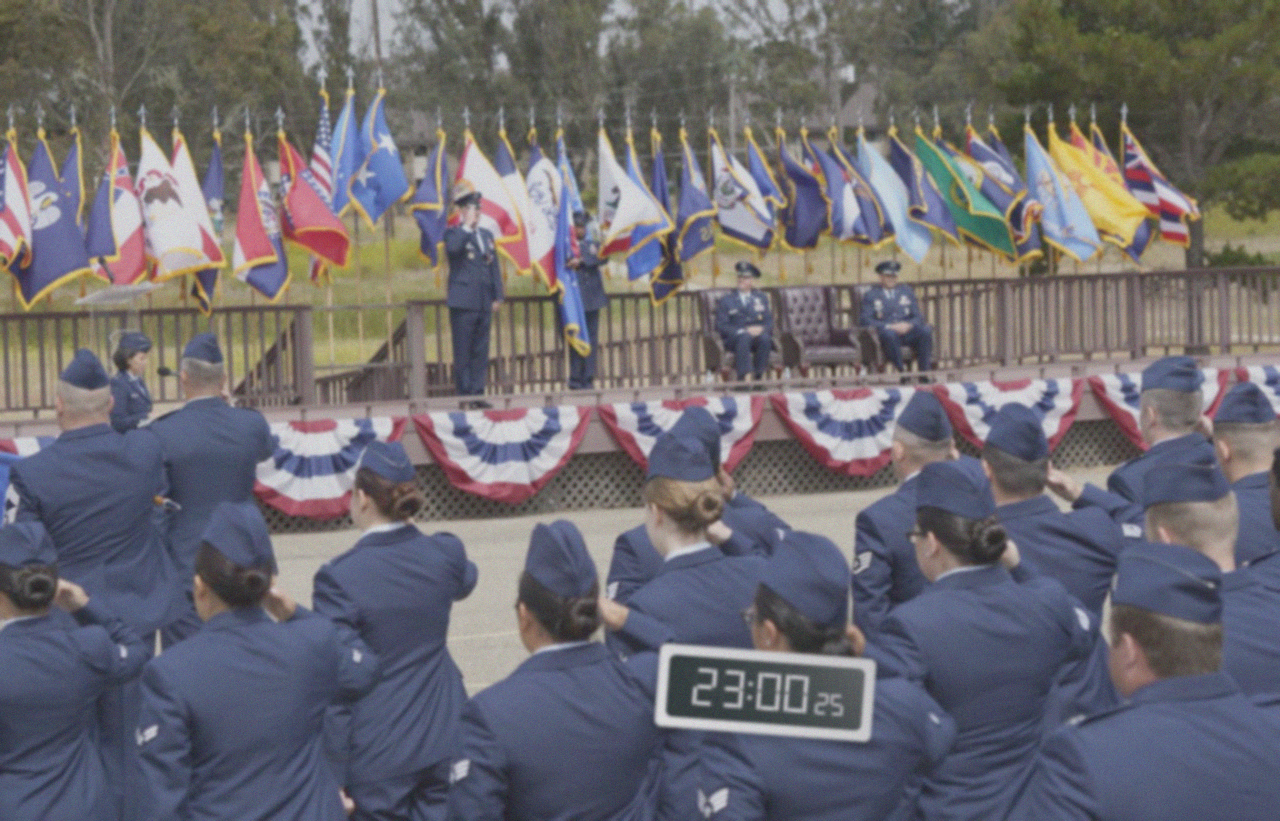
23:00:25
